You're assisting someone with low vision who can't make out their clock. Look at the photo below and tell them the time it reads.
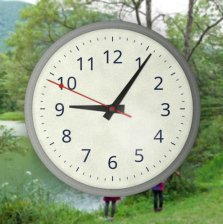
9:05:49
